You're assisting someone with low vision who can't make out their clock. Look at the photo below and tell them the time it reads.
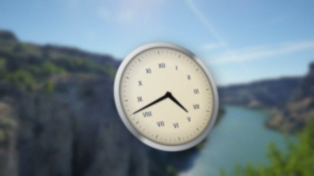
4:42
